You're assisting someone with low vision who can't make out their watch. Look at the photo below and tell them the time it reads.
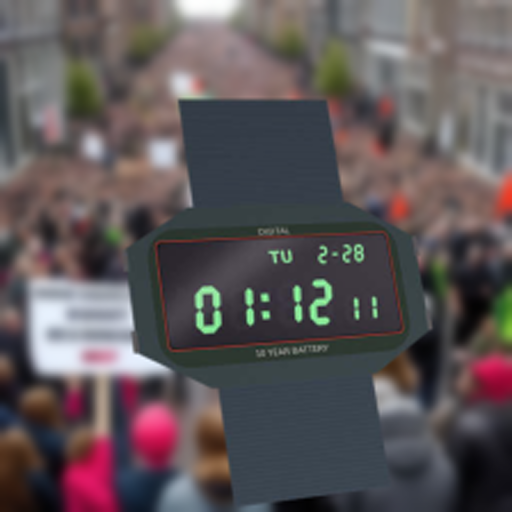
1:12:11
